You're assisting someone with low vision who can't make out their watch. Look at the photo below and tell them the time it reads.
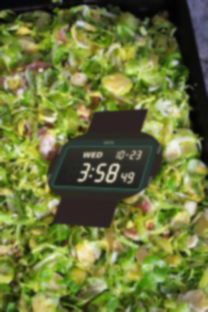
3:58
